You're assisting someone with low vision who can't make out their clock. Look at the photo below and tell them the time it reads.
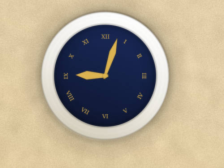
9:03
